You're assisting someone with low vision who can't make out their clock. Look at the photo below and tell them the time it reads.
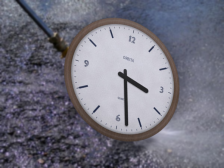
3:28
